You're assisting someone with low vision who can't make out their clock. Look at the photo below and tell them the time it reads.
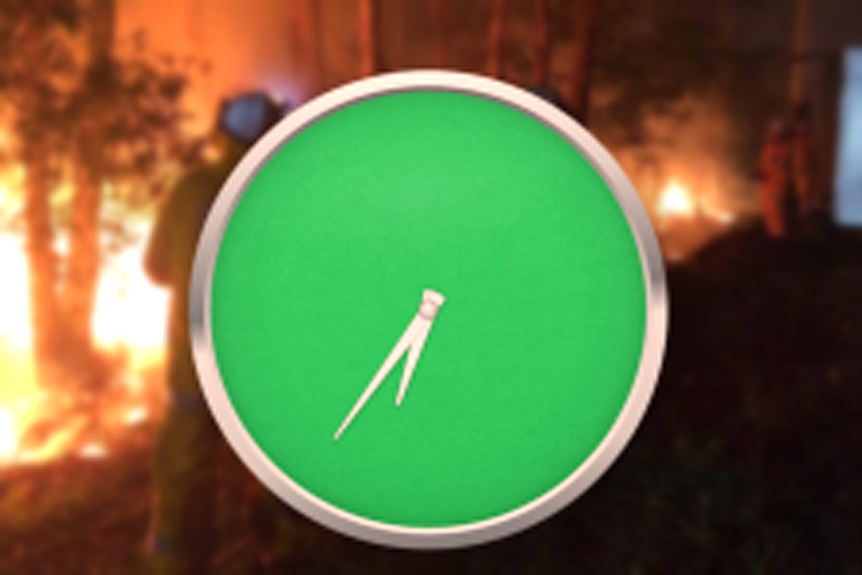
6:36
